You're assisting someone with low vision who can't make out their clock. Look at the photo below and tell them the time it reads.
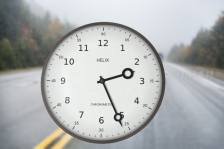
2:26
